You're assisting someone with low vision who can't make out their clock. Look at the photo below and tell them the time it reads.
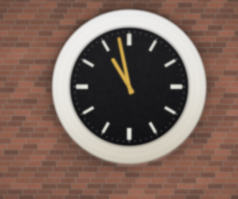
10:58
